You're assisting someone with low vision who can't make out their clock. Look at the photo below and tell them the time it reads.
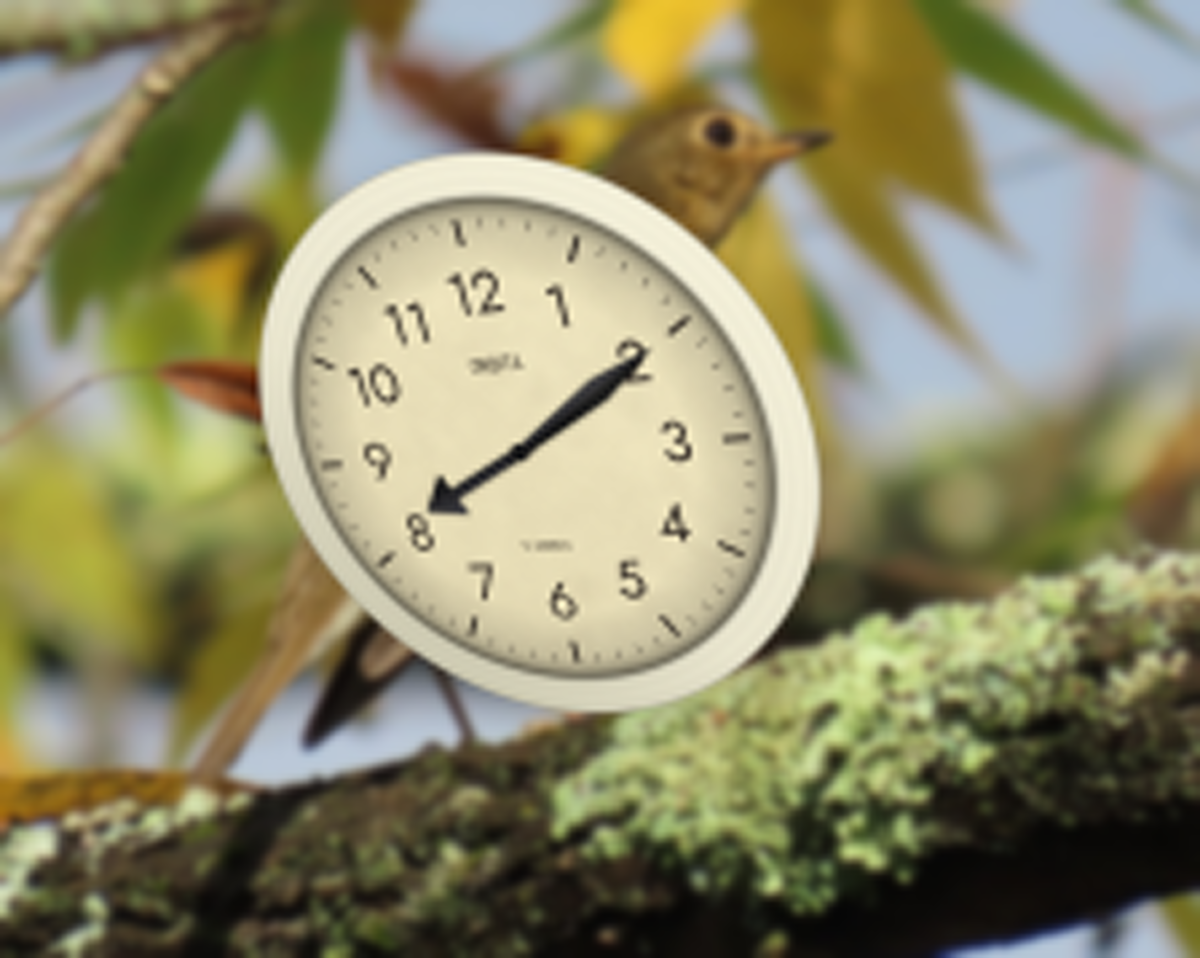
8:10
